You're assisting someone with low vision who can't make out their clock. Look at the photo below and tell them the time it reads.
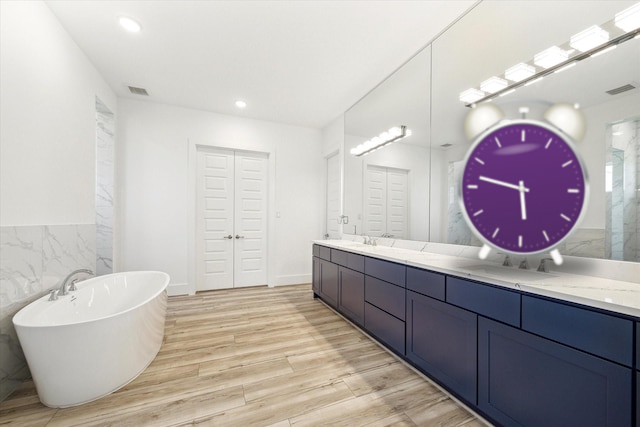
5:47
